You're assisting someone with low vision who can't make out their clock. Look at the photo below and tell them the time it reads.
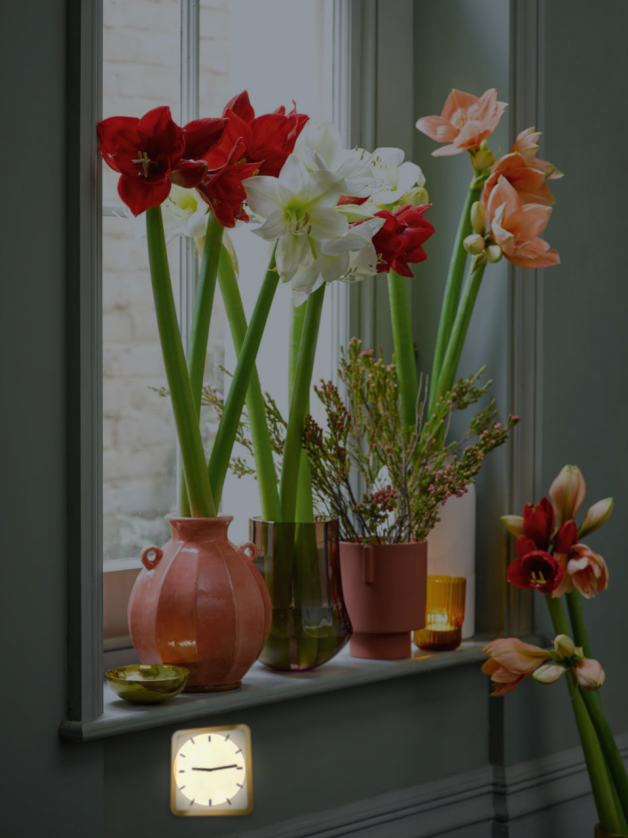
9:14
